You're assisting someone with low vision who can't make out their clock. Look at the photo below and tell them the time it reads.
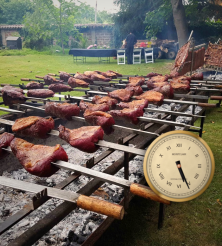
5:26
